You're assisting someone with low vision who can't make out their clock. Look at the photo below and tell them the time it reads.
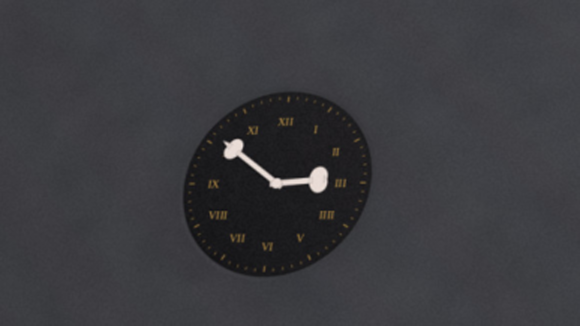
2:51
